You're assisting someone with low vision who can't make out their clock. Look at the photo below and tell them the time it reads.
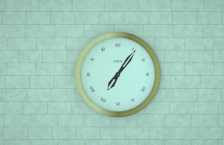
7:06
